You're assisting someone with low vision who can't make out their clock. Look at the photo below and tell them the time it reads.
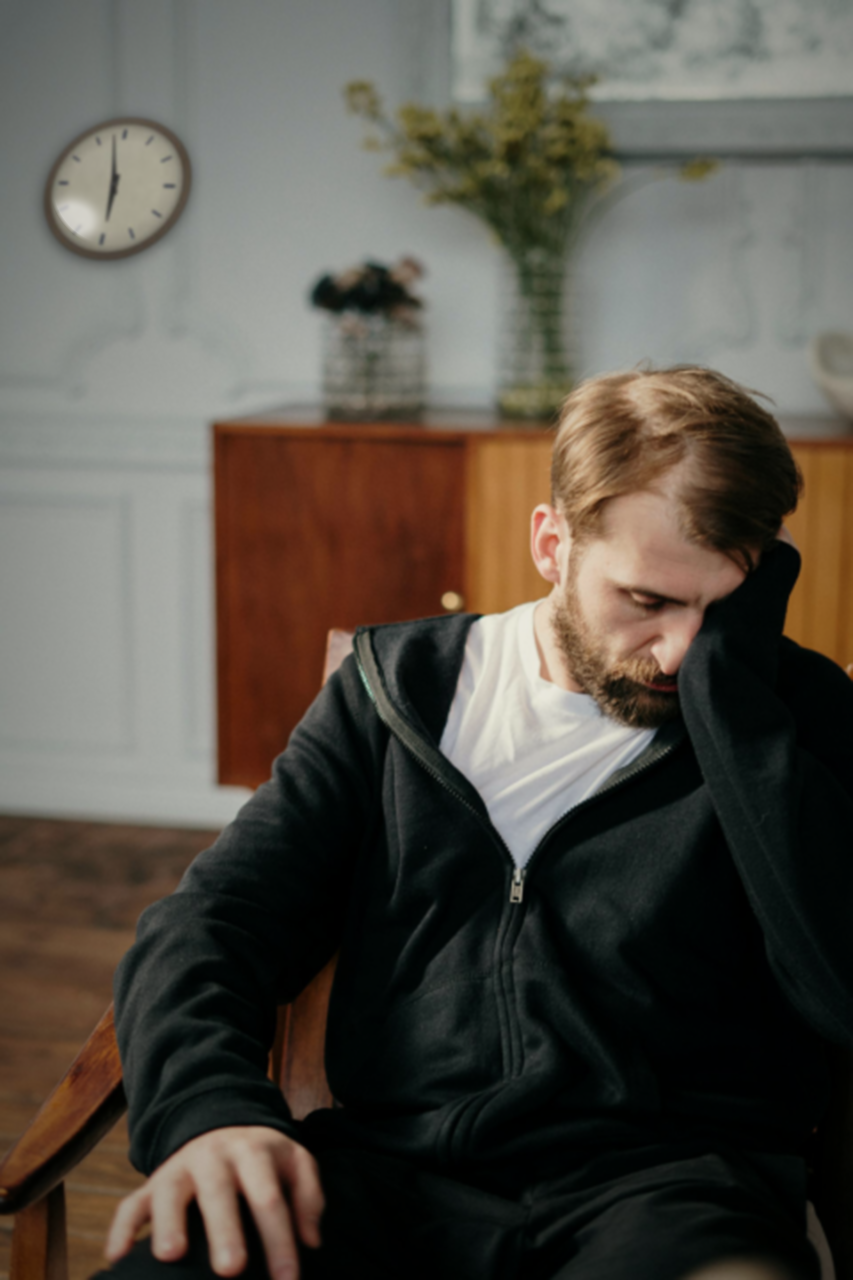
5:58
